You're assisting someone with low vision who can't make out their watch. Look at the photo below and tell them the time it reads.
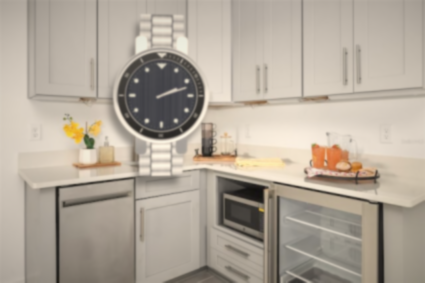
2:12
